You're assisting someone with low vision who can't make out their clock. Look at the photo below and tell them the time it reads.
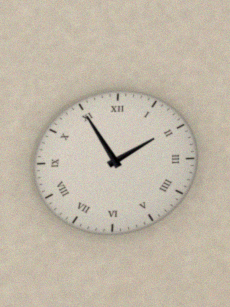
1:55
